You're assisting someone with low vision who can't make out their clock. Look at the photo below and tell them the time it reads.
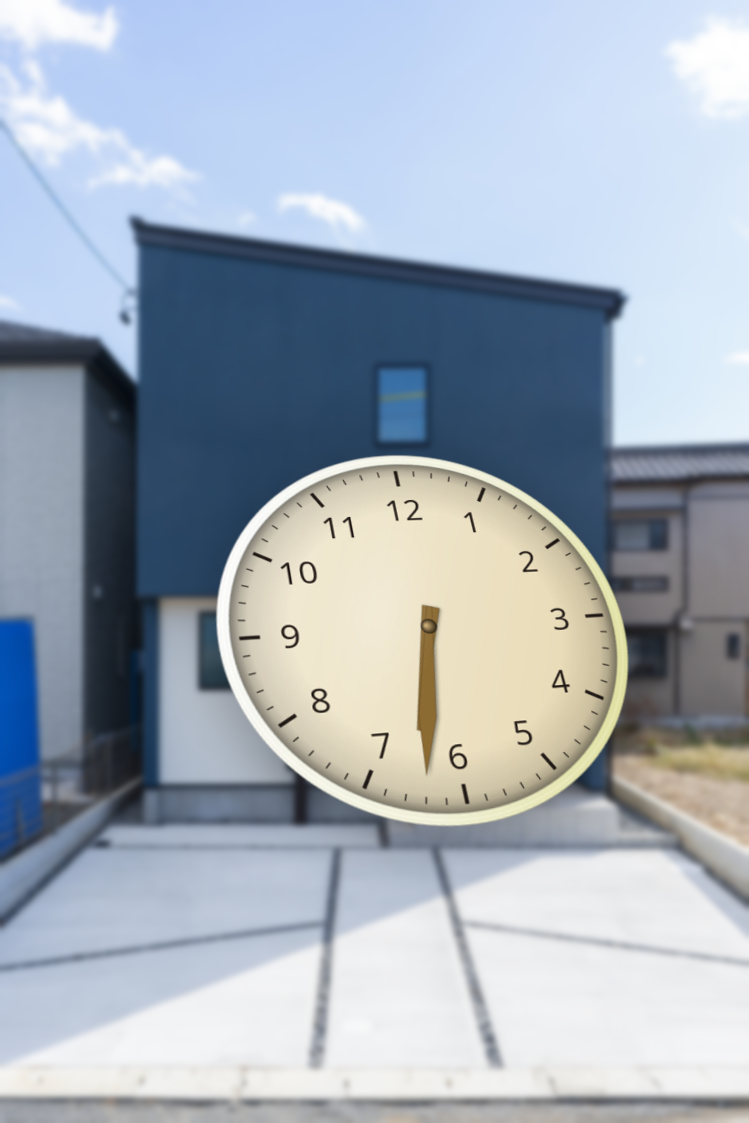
6:32
